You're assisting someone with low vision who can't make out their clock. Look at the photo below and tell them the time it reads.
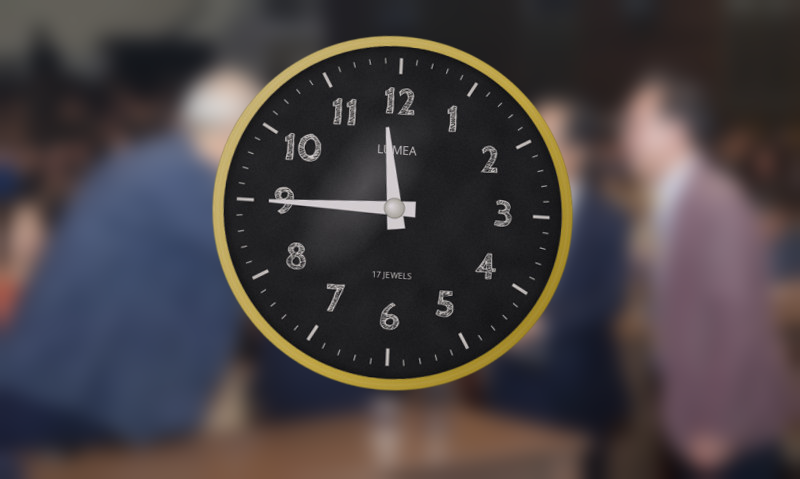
11:45
